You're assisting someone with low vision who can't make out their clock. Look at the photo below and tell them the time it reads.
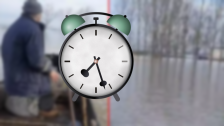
7:27
